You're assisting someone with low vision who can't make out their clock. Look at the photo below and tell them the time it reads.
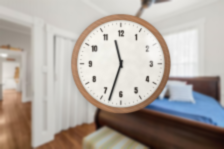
11:33
